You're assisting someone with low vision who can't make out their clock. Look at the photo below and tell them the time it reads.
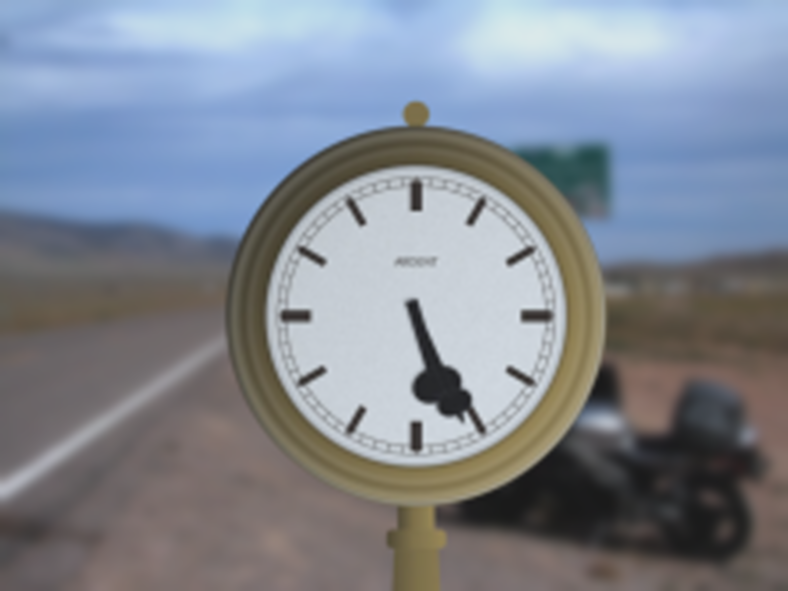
5:26
